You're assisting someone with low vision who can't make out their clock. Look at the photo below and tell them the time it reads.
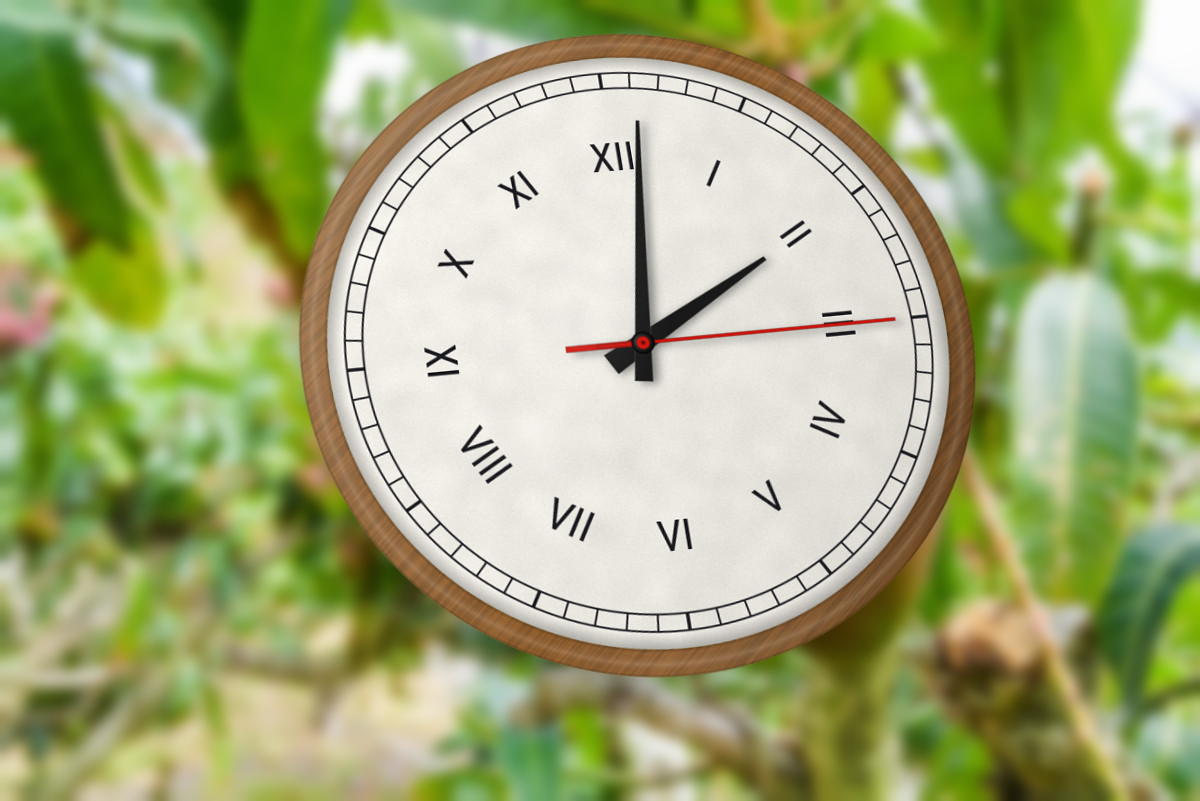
2:01:15
